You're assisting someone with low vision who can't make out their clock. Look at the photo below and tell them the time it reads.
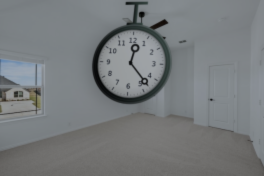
12:23
